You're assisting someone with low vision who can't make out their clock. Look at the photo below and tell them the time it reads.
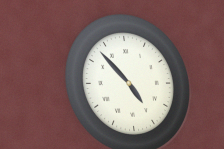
4:53
